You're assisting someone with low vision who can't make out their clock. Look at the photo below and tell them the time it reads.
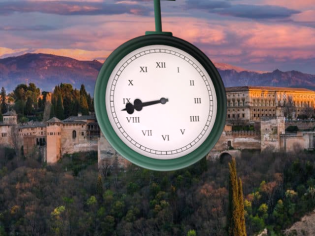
8:43
